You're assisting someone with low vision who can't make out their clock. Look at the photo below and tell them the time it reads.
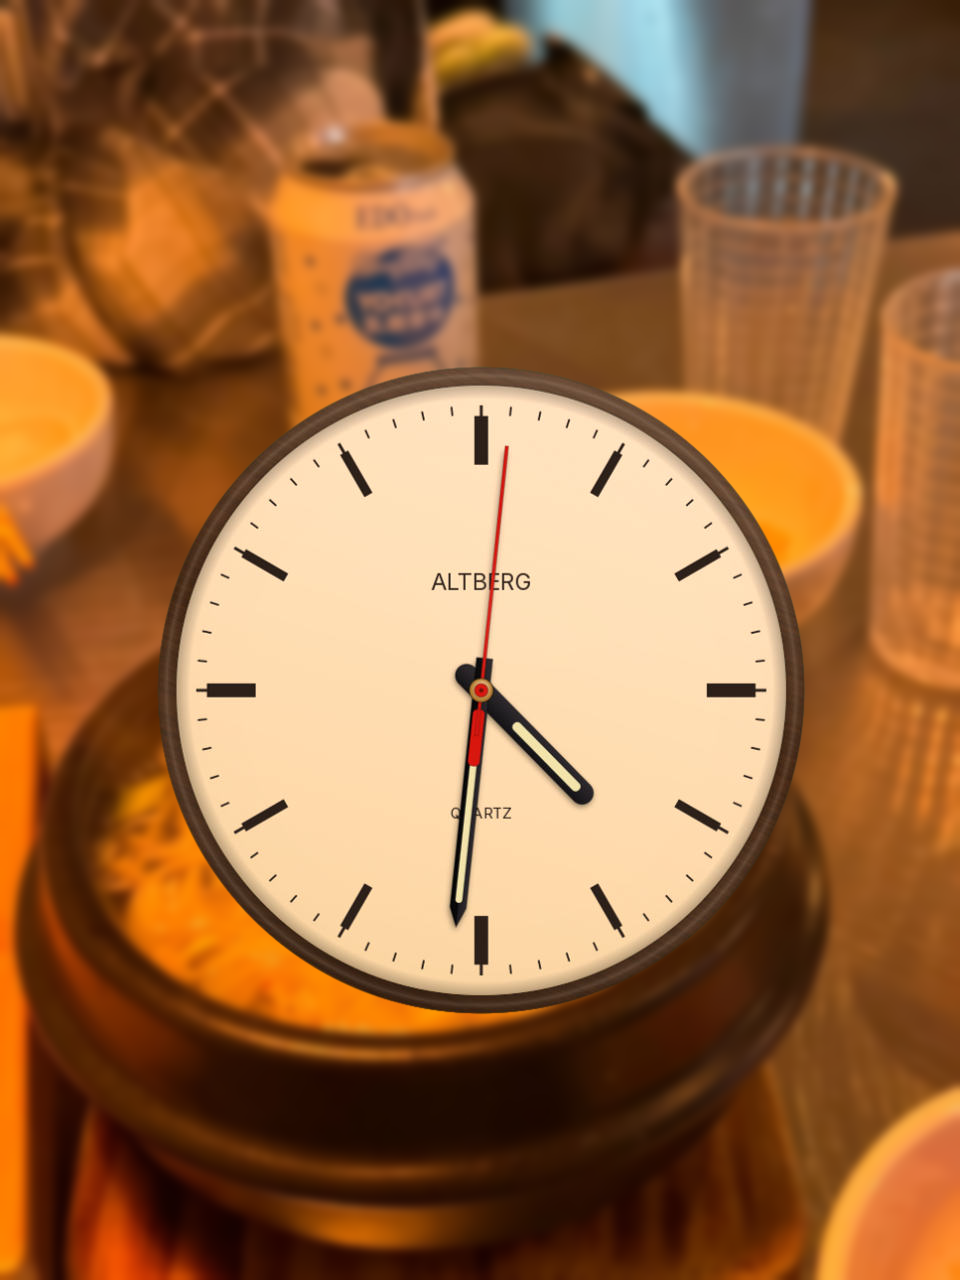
4:31:01
